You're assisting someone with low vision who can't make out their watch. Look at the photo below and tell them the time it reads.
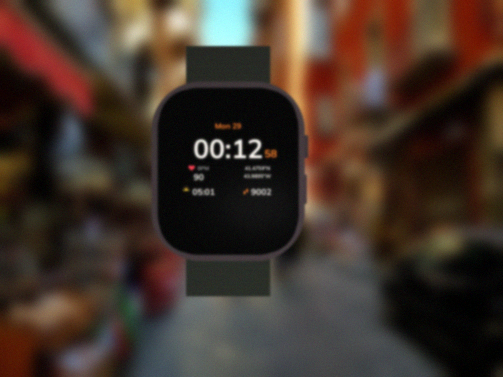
0:12
